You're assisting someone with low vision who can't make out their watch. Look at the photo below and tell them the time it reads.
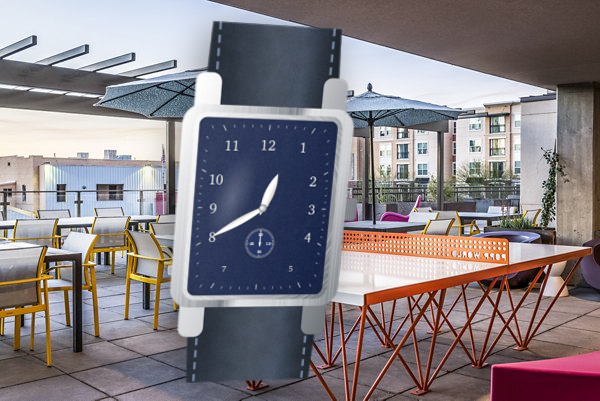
12:40
